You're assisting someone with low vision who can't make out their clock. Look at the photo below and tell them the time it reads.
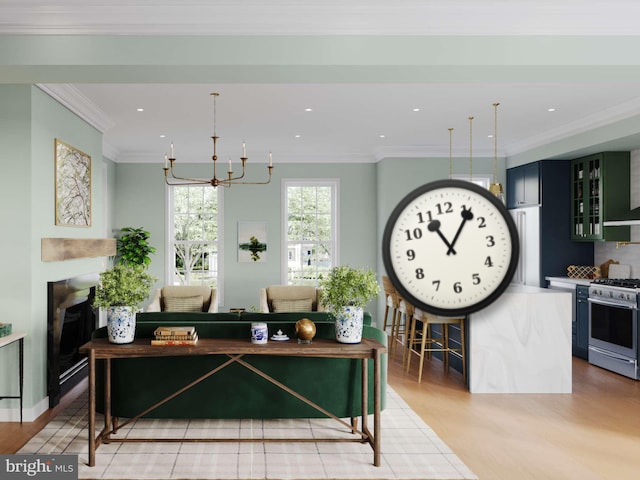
11:06
